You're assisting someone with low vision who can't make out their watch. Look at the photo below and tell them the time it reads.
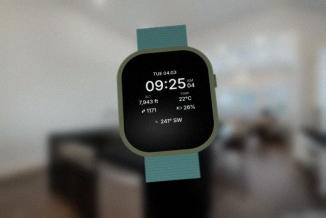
9:25
